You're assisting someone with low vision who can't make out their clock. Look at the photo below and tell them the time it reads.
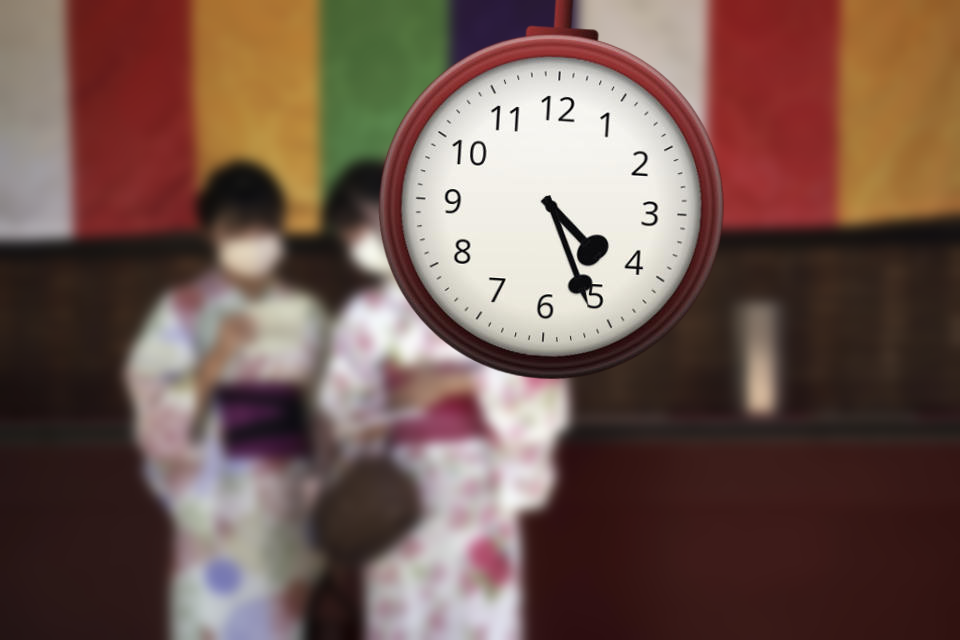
4:26
